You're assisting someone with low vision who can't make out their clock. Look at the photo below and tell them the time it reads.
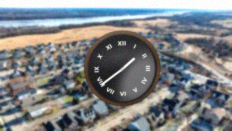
1:39
